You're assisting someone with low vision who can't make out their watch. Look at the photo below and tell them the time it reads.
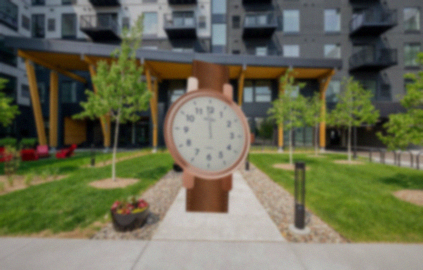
11:59
